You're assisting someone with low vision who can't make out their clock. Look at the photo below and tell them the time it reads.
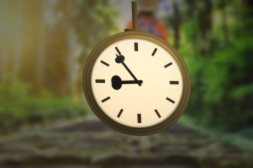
8:54
